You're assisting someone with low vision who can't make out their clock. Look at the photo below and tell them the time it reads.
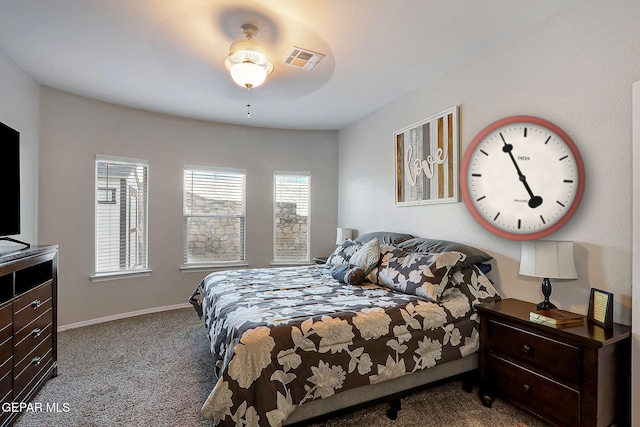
4:55
